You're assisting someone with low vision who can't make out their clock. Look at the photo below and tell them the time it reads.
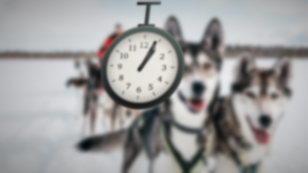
1:04
